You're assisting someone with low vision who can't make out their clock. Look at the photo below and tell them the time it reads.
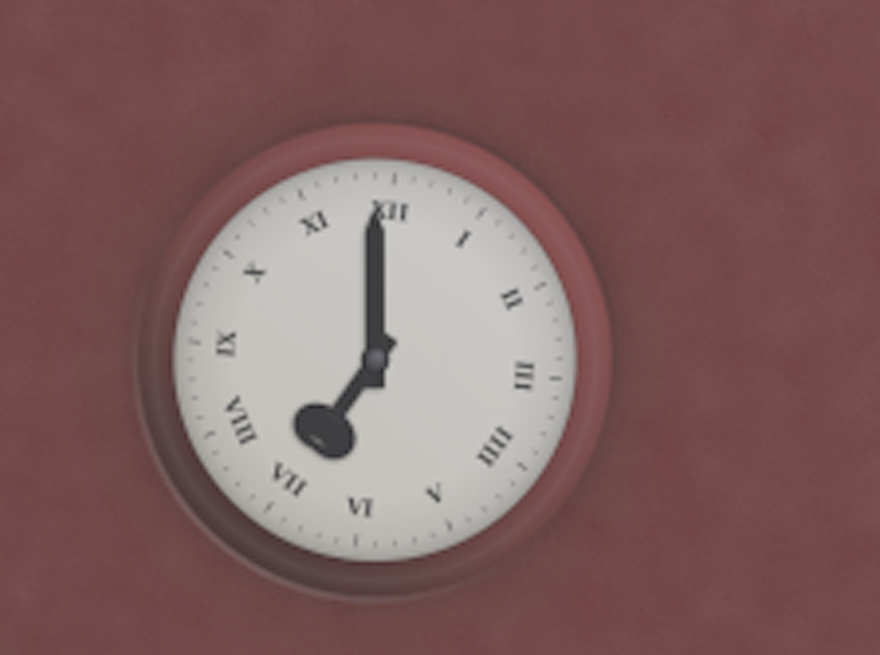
6:59
